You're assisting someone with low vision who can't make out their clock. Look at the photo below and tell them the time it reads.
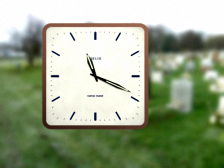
11:19
